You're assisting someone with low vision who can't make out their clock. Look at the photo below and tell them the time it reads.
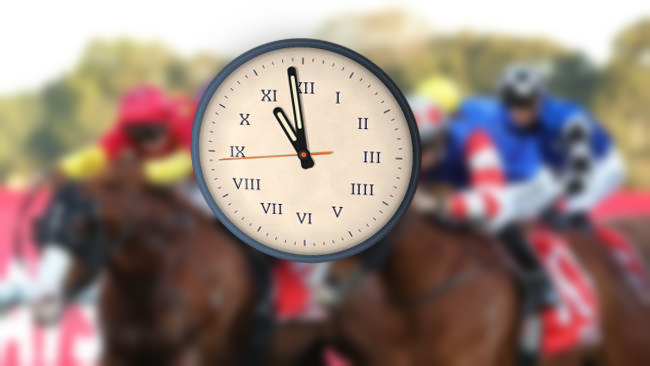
10:58:44
